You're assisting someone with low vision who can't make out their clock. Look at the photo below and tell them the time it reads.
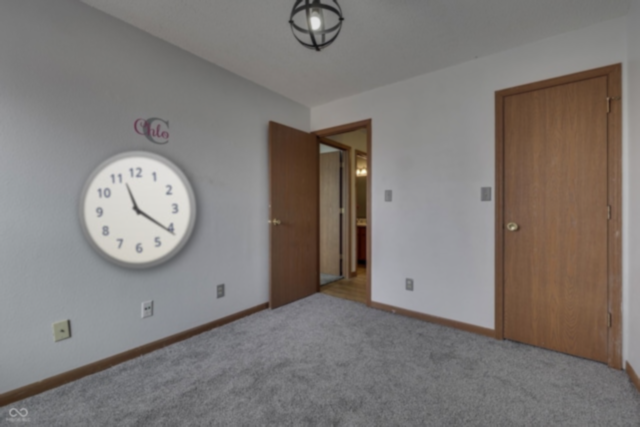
11:21
